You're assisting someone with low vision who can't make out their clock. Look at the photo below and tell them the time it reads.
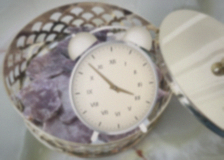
3:53
